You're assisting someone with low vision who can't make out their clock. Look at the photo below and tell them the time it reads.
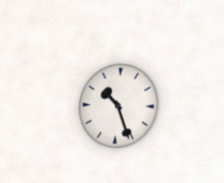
10:26
